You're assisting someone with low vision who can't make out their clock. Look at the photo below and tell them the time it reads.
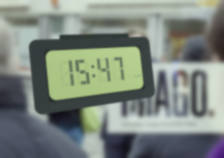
15:47
